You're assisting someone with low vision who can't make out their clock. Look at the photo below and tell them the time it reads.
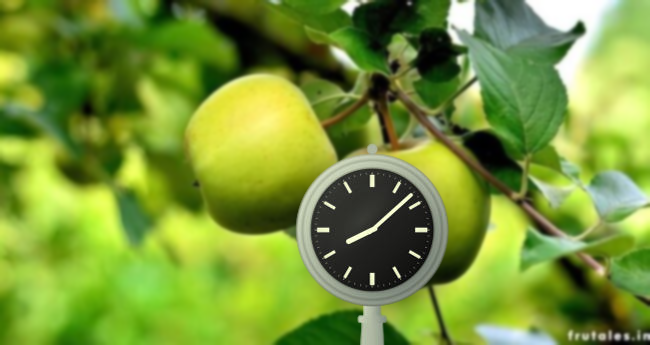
8:08
